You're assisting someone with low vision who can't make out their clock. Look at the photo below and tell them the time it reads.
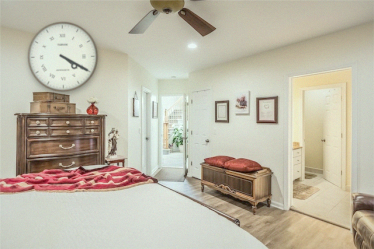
4:20
